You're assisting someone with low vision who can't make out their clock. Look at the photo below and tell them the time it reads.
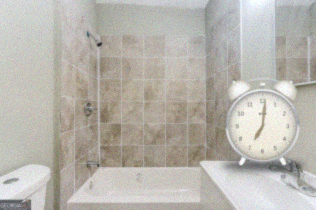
7:01
